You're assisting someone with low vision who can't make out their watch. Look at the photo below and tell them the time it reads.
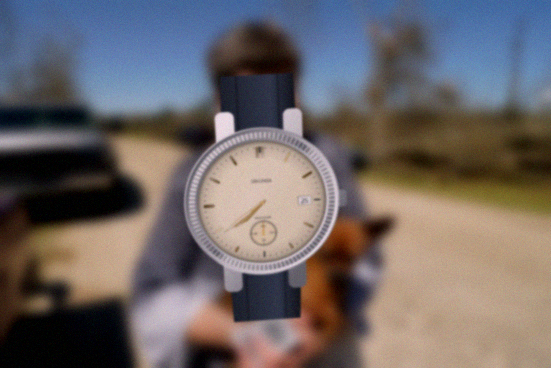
7:39
